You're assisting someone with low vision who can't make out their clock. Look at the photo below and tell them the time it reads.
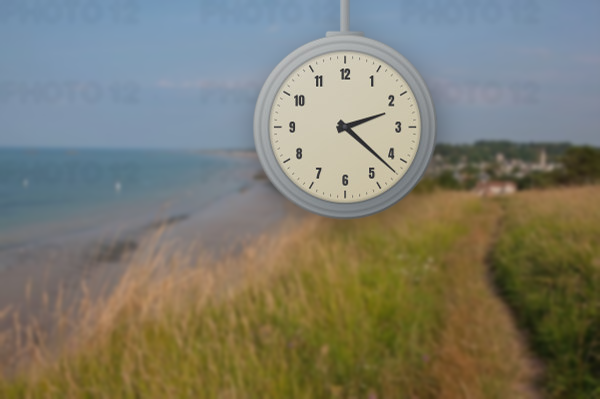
2:22
